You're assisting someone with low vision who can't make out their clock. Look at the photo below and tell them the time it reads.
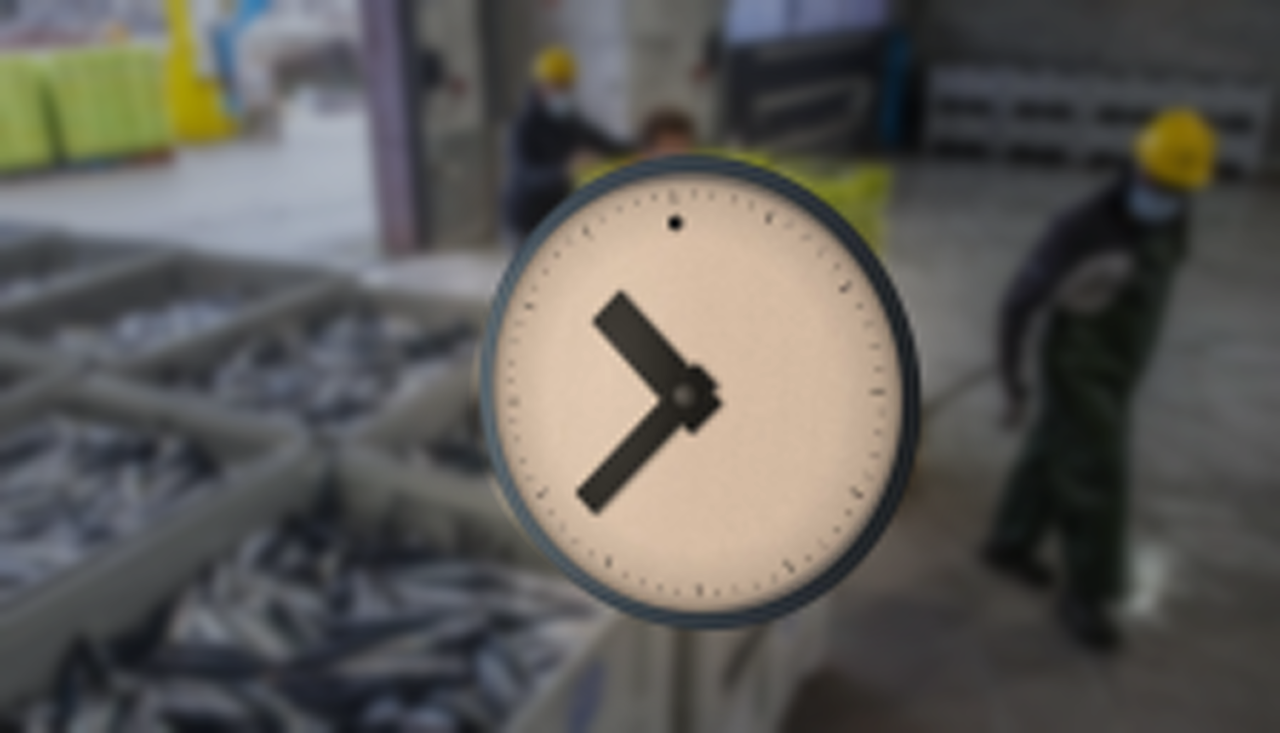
10:38
